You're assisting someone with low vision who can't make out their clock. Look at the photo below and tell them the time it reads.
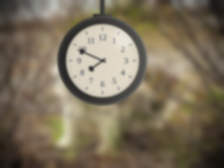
7:49
